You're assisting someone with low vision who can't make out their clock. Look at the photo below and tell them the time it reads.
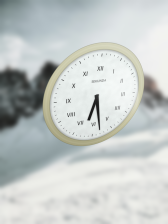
6:28
